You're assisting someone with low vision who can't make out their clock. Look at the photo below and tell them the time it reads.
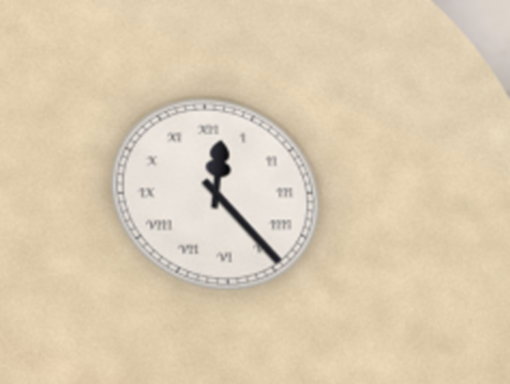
12:24
